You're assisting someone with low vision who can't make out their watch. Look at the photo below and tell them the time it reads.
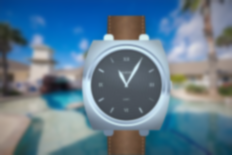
11:05
